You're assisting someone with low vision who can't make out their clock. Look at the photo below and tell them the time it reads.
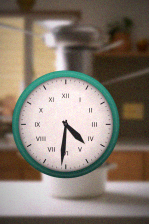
4:31
